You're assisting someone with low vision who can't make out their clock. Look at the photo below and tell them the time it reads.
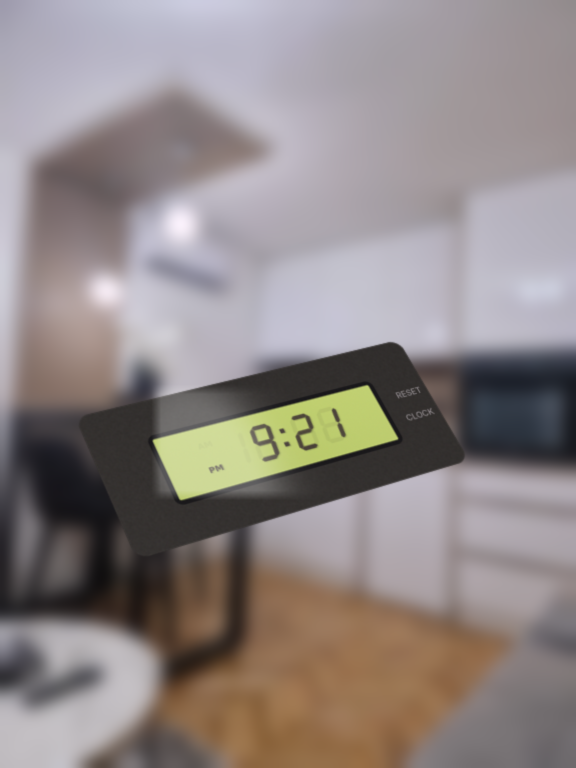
9:21
